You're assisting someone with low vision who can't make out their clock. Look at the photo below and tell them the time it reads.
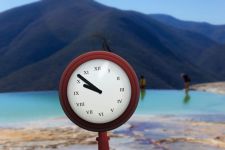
9:52
